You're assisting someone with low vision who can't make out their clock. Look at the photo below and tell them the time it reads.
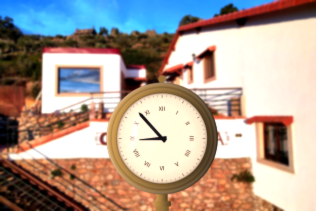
8:53
